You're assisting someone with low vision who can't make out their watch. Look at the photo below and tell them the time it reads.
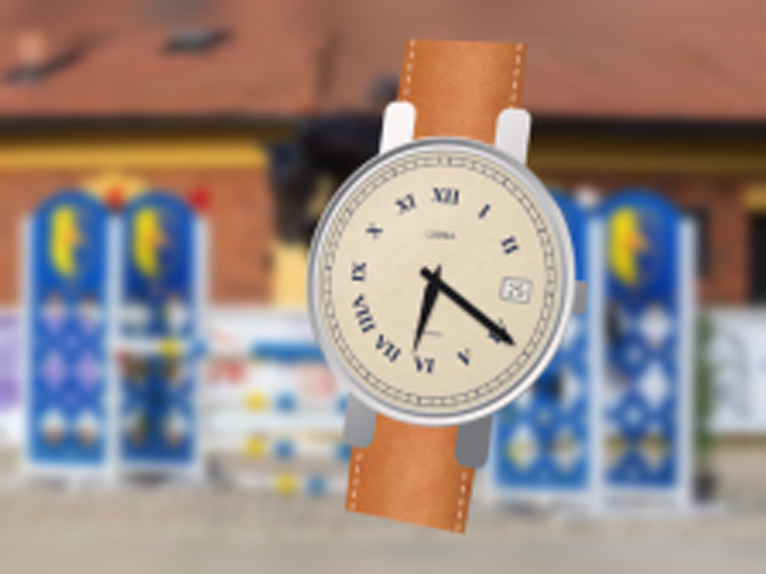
6:20
